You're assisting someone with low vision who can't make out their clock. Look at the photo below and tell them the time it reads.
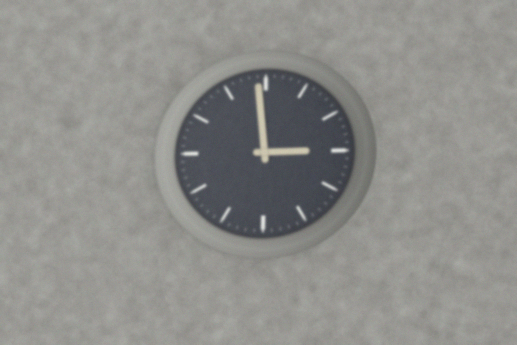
2:59
